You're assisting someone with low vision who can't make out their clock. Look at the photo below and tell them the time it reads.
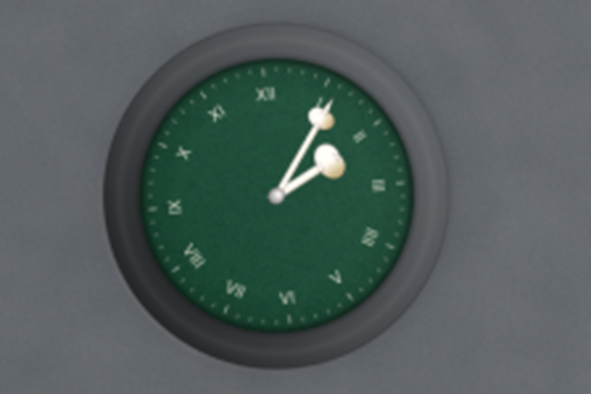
2:06
